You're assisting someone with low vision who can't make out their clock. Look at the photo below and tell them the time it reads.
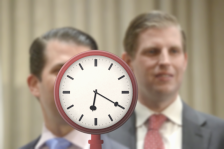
6:20
